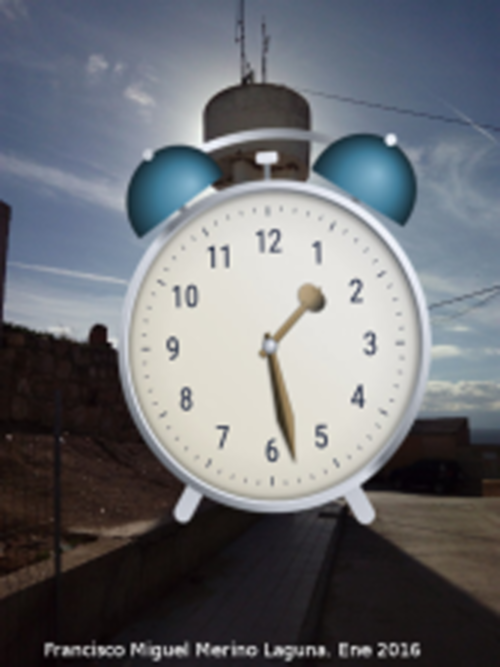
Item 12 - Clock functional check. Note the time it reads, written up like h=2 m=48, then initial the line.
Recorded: h=1 m=28
